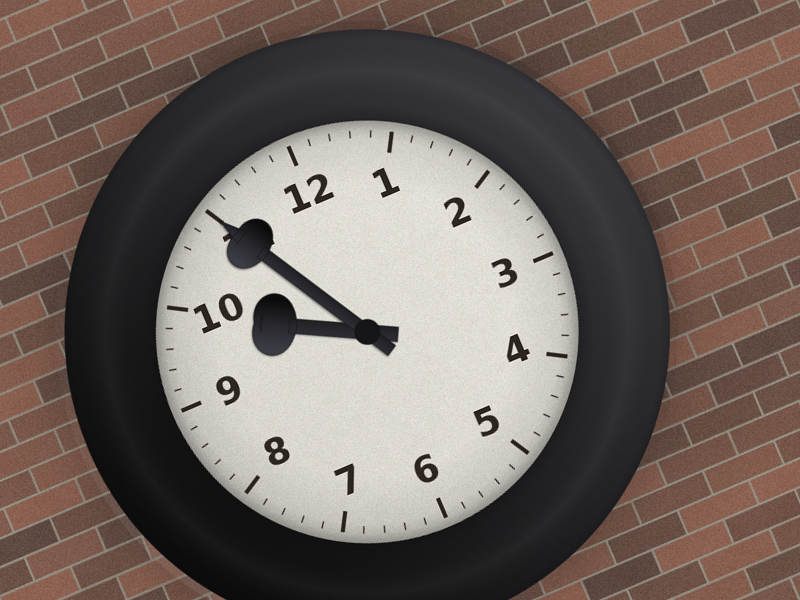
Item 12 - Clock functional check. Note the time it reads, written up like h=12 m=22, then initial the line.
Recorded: h=9 m=55
